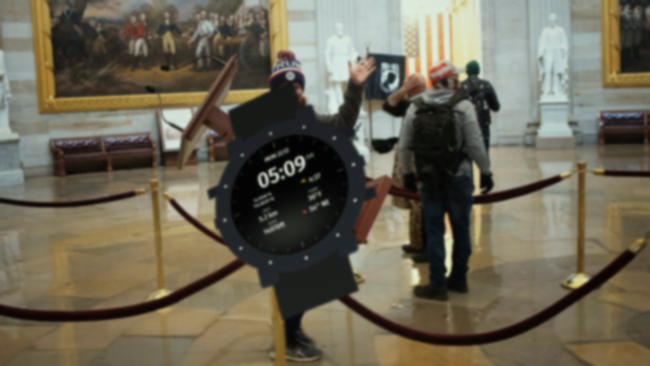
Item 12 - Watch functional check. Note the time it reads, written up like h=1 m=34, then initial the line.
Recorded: h=5 m=9
